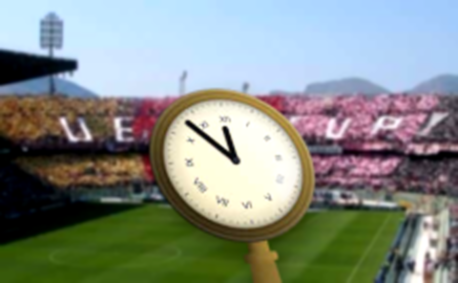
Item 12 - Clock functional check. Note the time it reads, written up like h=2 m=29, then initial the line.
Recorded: h=11 m=53
